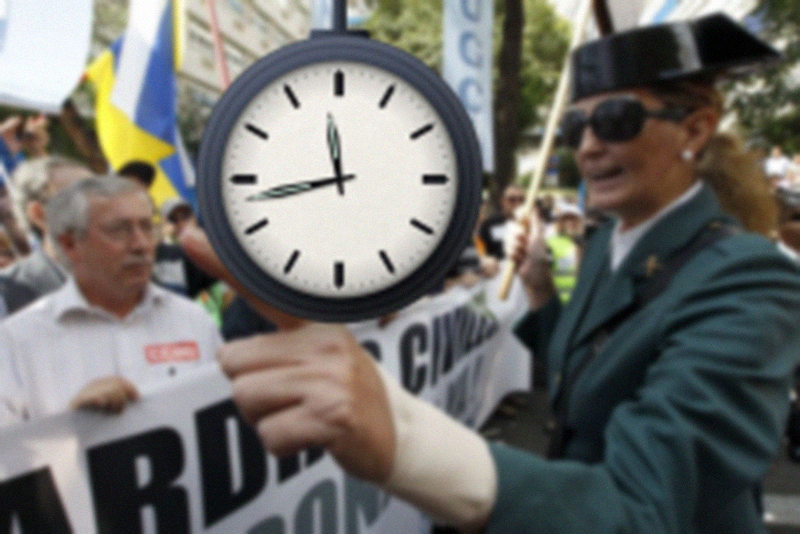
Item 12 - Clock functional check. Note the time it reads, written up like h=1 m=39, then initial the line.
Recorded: h=11 m=43
